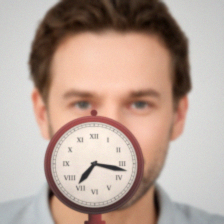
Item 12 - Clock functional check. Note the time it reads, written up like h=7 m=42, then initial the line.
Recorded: h=7 m=17
